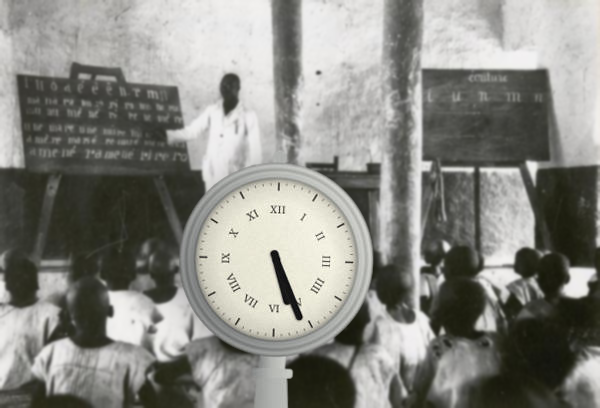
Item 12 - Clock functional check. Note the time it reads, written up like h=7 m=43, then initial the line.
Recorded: h=5 m=26
